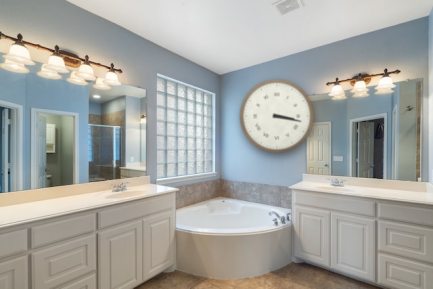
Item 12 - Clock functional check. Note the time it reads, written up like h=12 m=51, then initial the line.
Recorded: h=3 m=17
